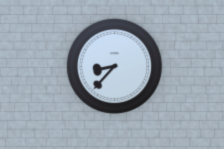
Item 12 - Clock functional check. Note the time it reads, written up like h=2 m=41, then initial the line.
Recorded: h=8 m=37
